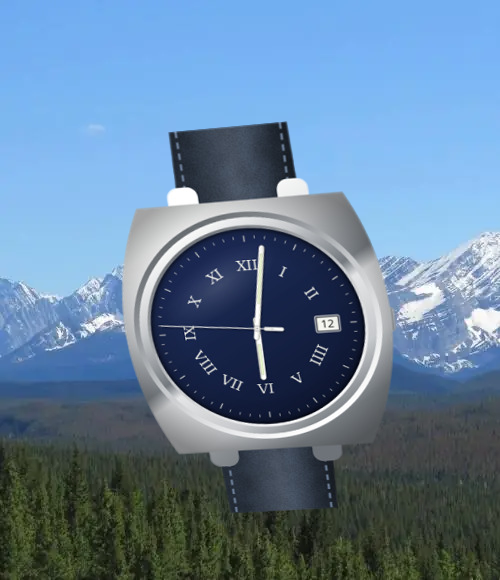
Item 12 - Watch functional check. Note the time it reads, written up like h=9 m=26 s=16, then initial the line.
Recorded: h=6 m=1 s=46
